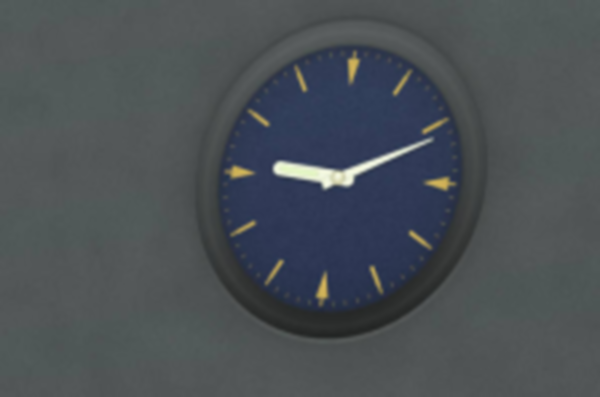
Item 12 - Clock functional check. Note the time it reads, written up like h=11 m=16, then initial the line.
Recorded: h=9 m=11
